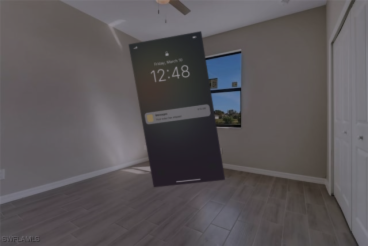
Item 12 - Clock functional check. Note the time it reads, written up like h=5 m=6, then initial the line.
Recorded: h=12 m=48
